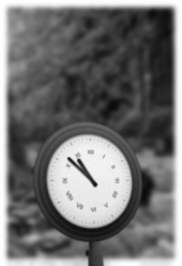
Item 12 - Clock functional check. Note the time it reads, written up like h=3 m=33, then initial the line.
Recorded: h=10 m=52
